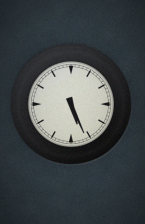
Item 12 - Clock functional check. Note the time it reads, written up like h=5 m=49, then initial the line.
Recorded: h=5 m=26
